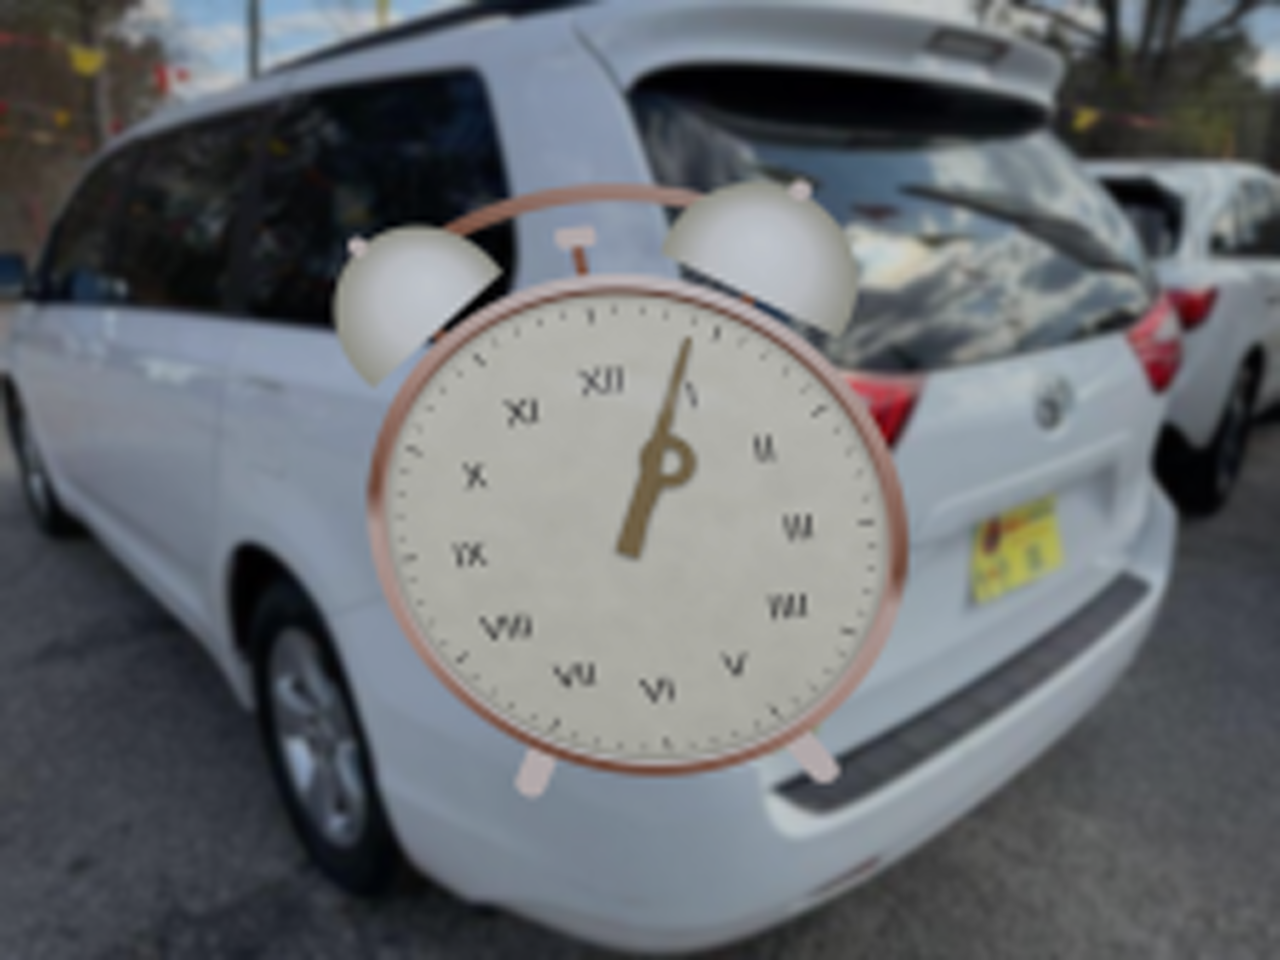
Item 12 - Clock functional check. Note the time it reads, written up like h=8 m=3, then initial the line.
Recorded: h=1 m=4
